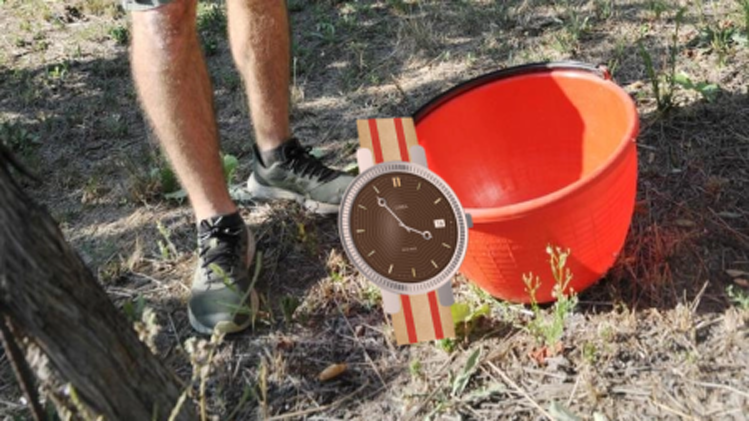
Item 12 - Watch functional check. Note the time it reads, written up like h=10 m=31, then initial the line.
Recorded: h=3 m=54
